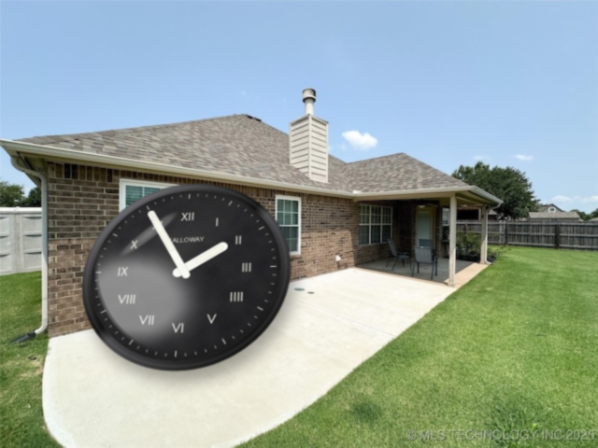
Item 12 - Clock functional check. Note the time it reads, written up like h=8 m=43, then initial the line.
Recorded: h=1 m=55
